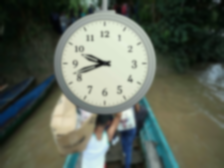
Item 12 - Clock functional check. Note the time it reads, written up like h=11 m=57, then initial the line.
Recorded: h=9 m=42
